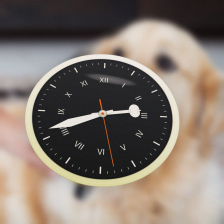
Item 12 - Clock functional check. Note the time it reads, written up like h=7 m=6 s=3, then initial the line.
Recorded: h=2 m=41 s=28
